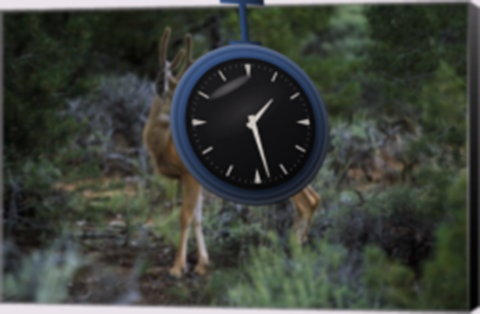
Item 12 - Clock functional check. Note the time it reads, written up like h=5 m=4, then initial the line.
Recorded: h=1 m=28
